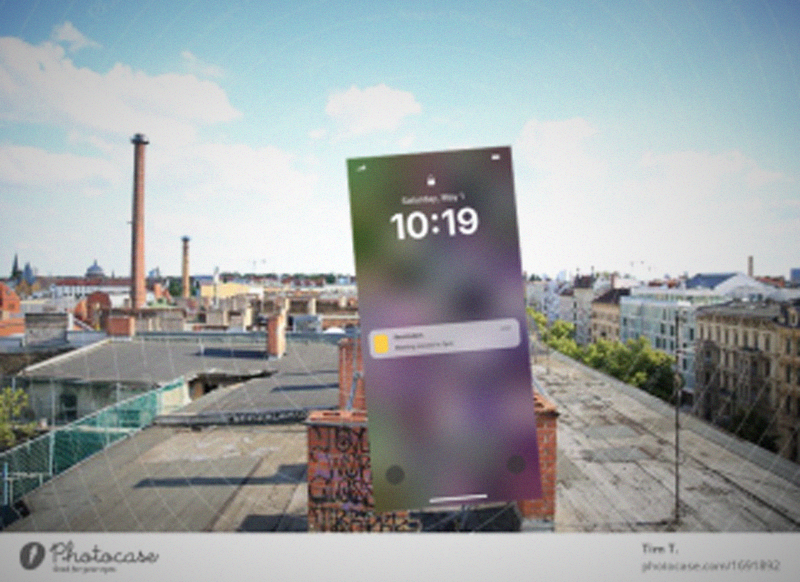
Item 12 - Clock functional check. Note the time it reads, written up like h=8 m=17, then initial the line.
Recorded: h=10 m=19
